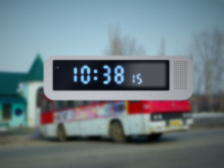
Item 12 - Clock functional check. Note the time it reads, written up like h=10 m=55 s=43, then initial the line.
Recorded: h=10 m=38 s=15
